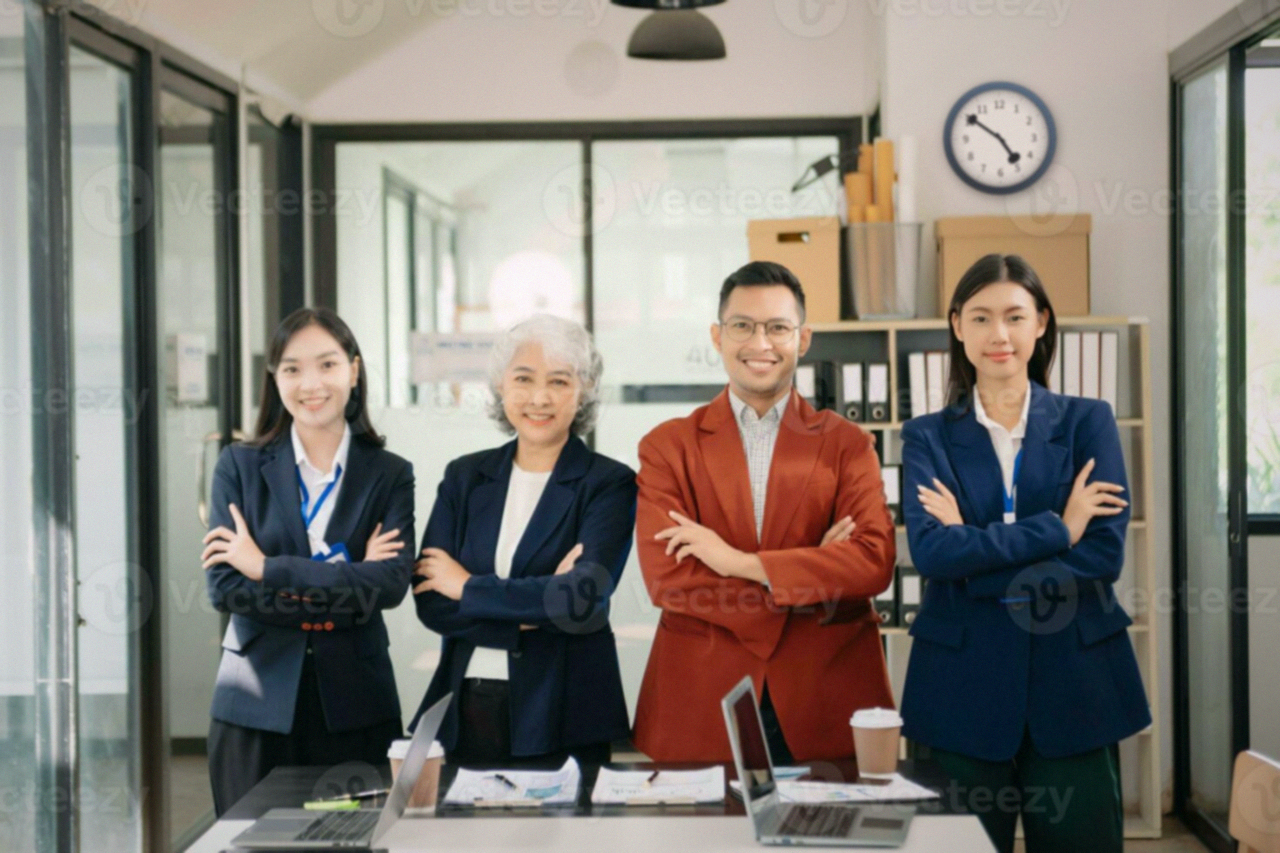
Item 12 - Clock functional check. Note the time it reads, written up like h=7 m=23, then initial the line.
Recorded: h=4 m=51
